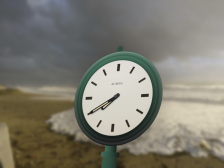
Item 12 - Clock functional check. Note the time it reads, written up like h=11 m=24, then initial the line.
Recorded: h=7 m=40
